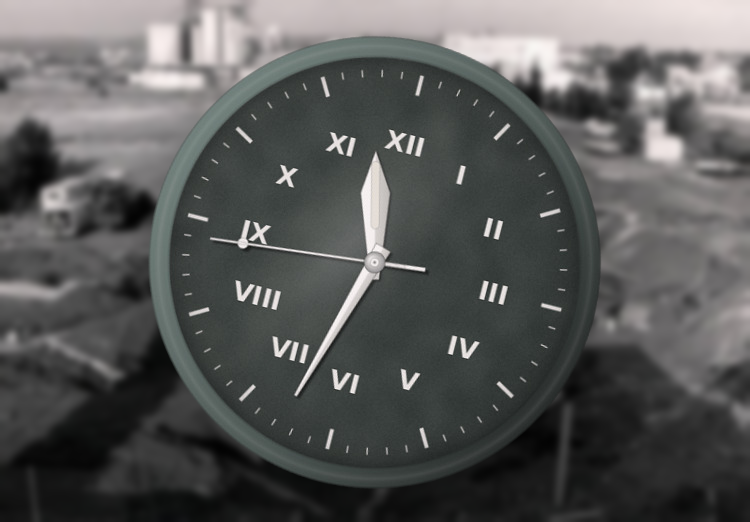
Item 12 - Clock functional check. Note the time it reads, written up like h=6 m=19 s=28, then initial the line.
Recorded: h=11 m=32 s=44
